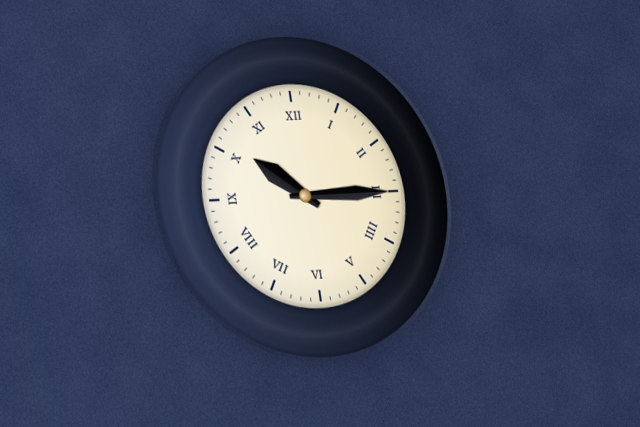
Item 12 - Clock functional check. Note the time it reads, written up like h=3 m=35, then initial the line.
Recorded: h=10 m=15
